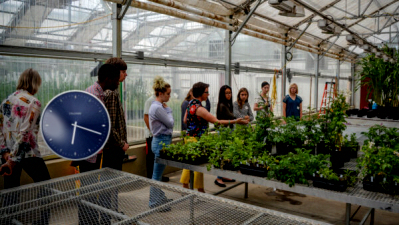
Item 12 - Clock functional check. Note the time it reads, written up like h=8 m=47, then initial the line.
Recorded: h=6 m=18
